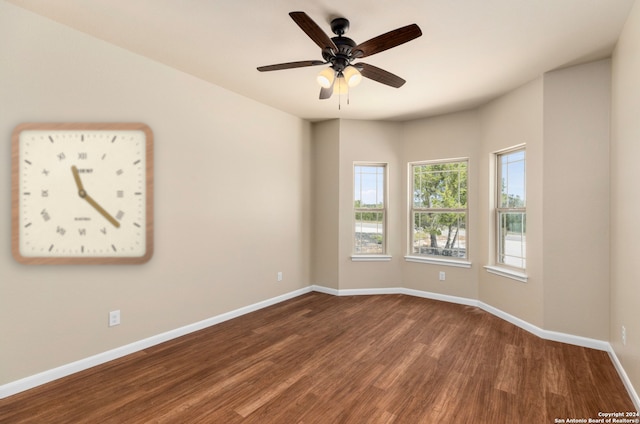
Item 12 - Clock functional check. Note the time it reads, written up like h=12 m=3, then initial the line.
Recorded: h=11 m=22
